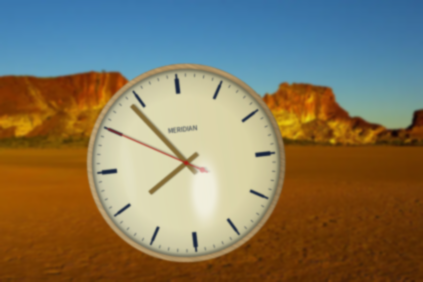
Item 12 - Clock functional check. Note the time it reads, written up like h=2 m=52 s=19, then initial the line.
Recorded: h=7 m=53 s=50
